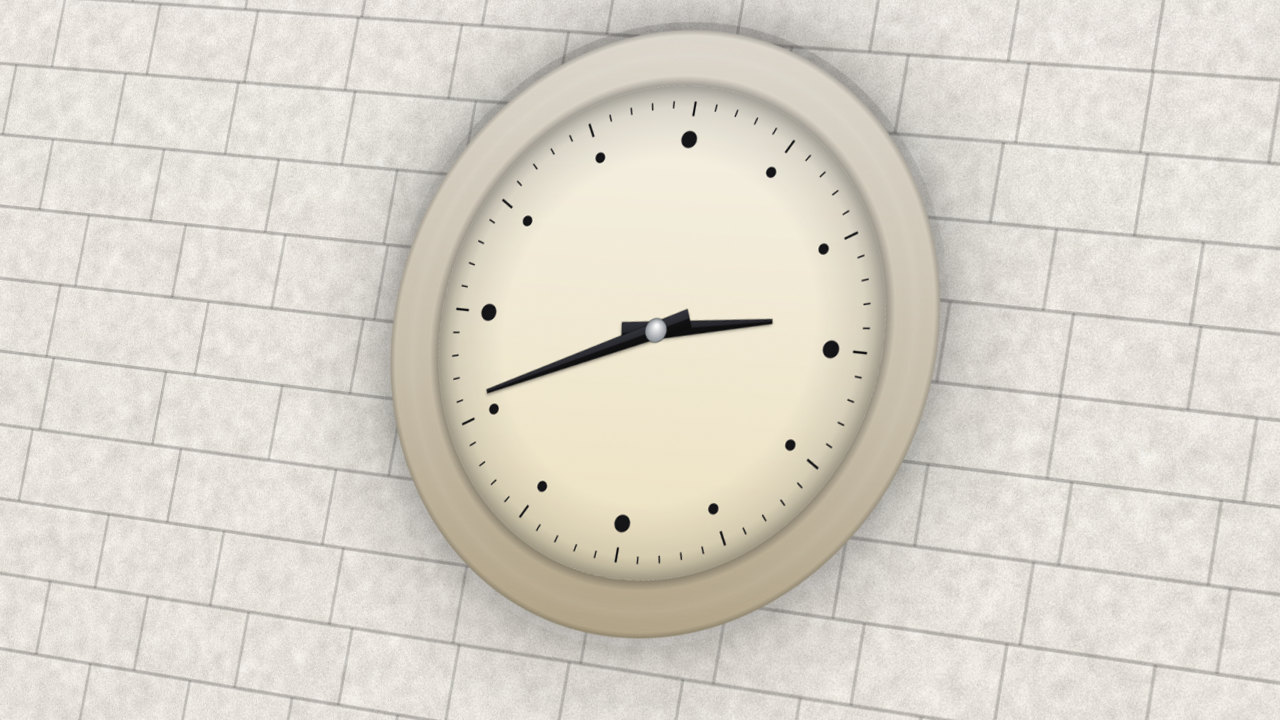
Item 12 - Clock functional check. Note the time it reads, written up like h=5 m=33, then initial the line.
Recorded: h=2 m=41
